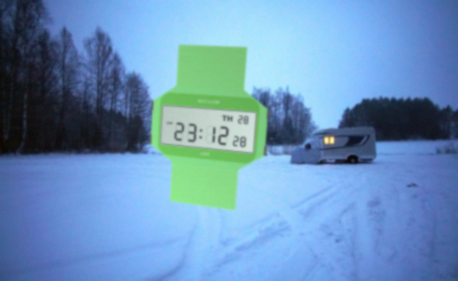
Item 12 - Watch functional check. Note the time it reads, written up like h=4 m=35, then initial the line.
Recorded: h=23 m=12
